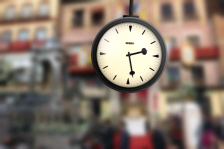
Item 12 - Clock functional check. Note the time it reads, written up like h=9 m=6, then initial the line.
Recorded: h=2 m=28
